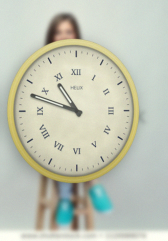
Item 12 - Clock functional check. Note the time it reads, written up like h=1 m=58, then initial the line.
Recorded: h=10 m=48
